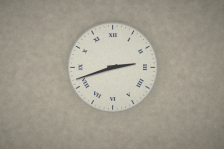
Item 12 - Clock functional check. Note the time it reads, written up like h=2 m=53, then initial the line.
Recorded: h=2 m=42
